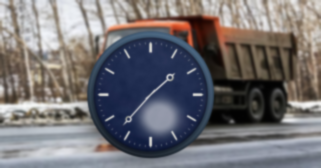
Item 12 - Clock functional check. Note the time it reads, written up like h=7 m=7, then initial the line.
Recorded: h=1 m=37
